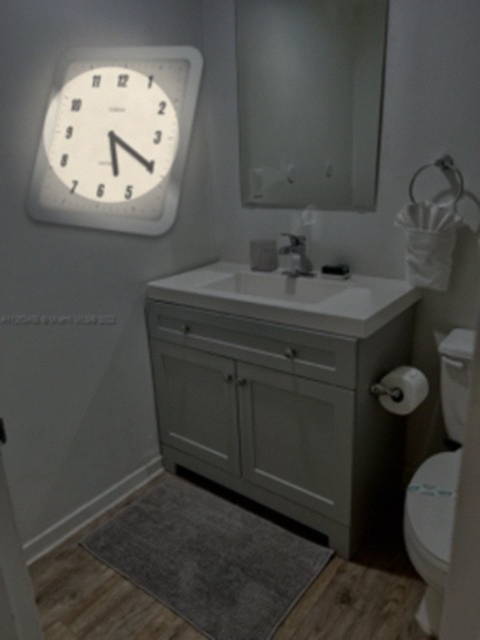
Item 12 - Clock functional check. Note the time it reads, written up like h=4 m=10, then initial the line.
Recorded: h=5 m=20
